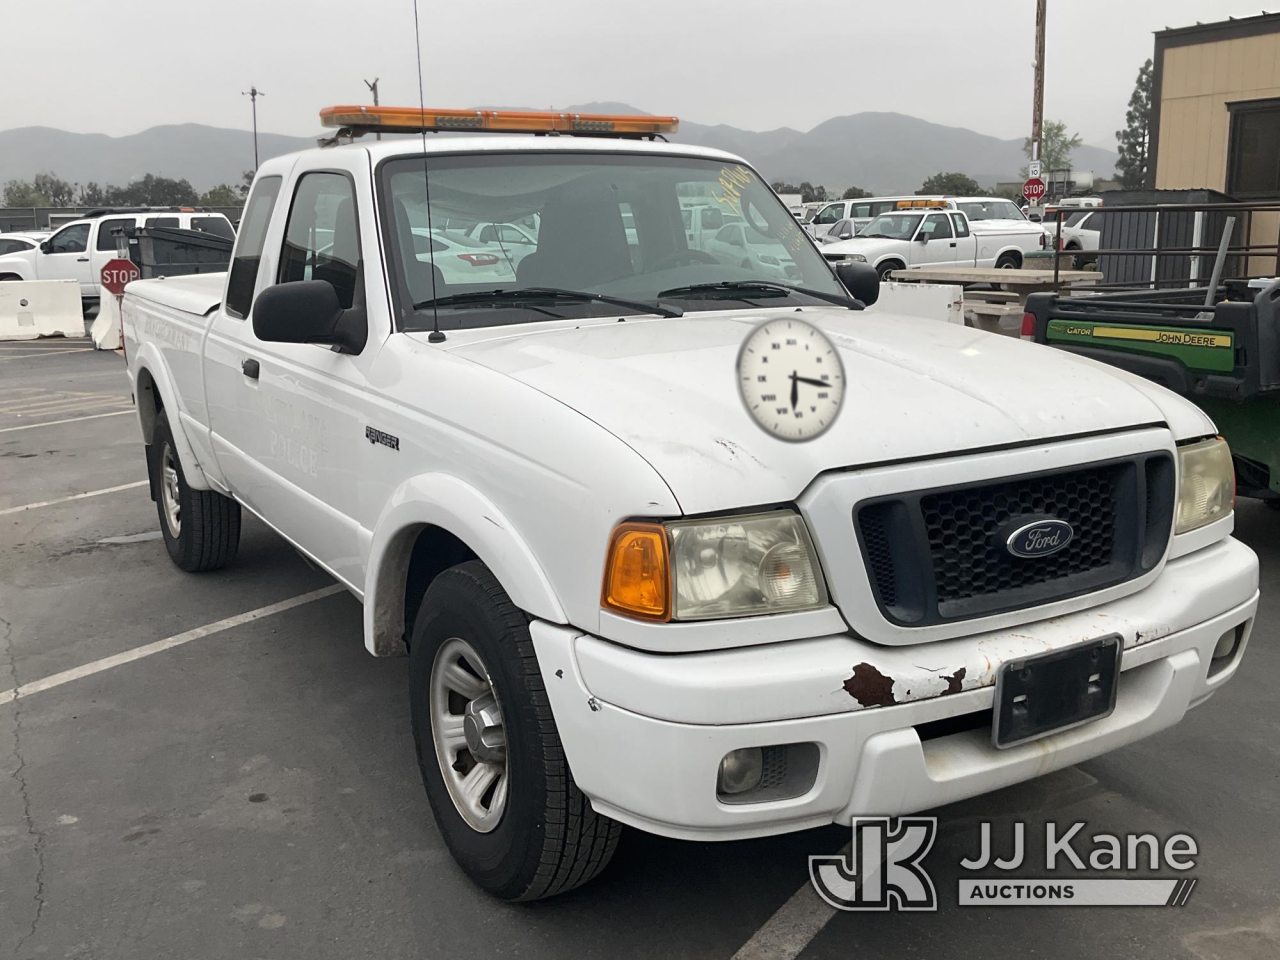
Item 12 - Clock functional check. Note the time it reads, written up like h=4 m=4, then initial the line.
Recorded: h=6 m=17
